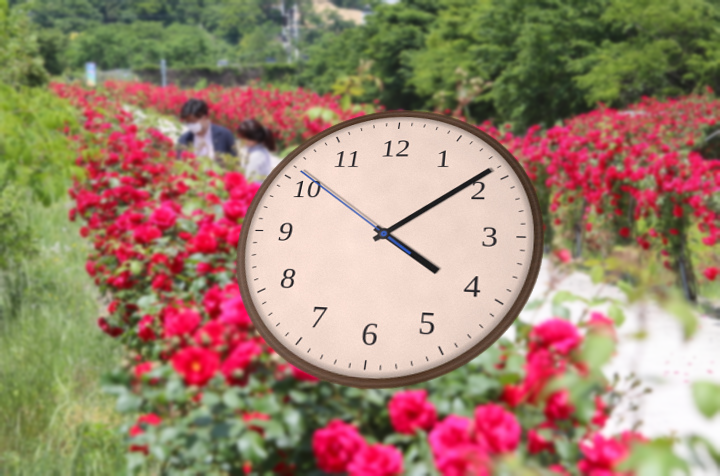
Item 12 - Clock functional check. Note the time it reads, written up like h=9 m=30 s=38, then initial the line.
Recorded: h=4 m=8 s=51
